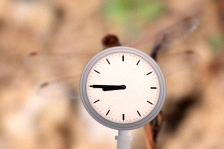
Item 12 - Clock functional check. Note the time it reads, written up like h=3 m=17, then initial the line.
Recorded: h=8 m=45
